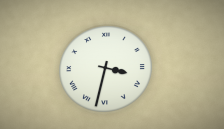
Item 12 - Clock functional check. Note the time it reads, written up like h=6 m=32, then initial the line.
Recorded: h=3 m=32
